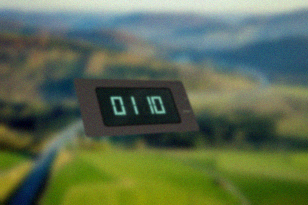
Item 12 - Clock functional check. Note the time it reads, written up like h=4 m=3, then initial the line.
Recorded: h=1 m=10
